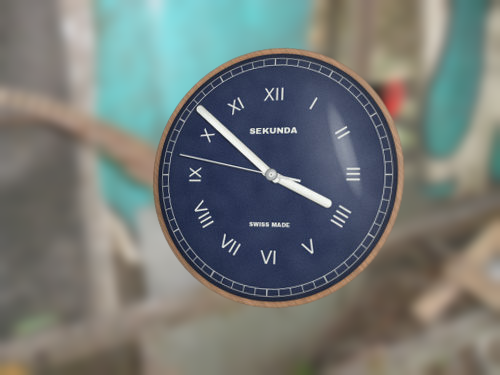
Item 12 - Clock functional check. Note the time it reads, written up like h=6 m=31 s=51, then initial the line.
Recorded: h=3 m=51 s=47
